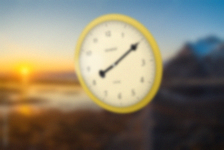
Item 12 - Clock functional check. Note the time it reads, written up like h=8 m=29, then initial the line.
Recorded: h=8 m=10
